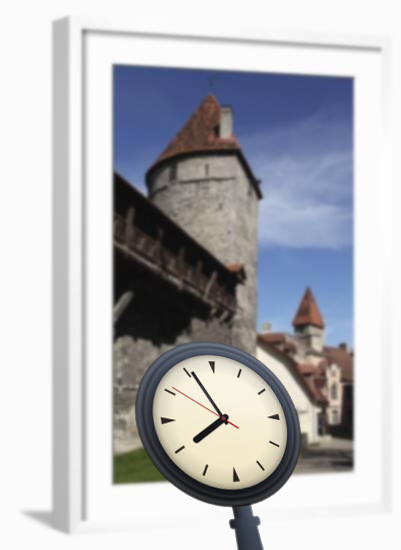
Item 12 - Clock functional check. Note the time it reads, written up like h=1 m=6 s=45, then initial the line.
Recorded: h=7 m=55 s=51
